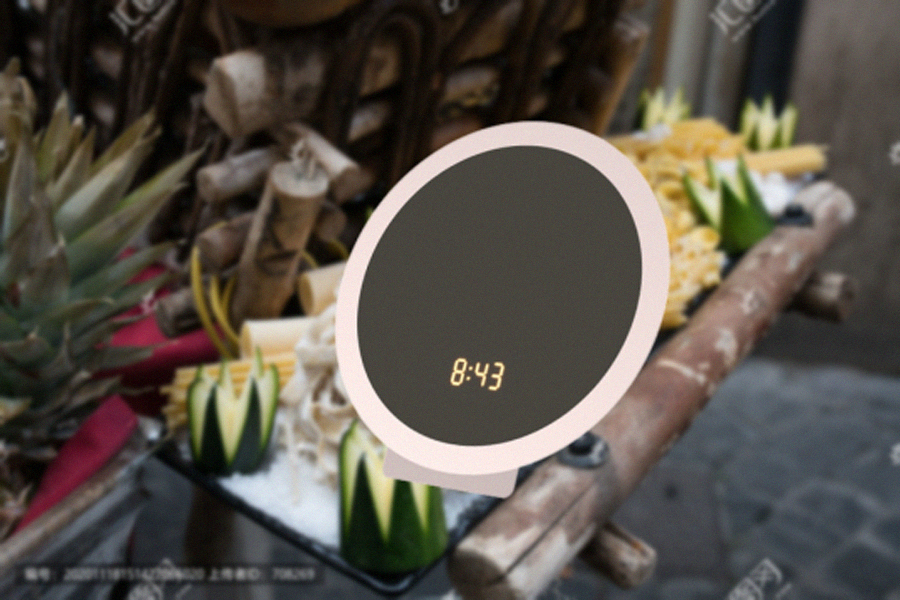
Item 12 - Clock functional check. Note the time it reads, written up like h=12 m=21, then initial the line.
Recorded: h=8 m=43
